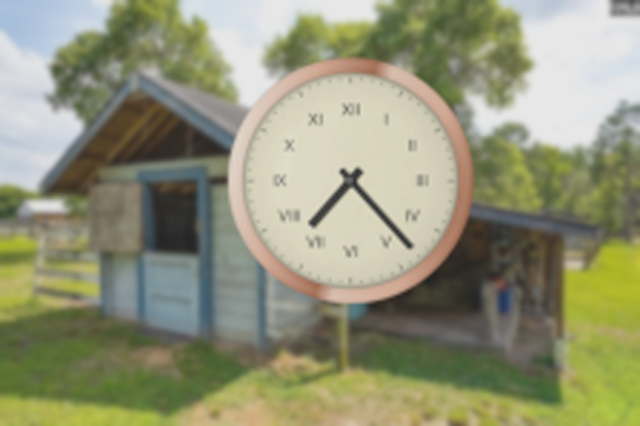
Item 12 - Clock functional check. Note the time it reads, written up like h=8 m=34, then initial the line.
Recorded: h=7 m=23
